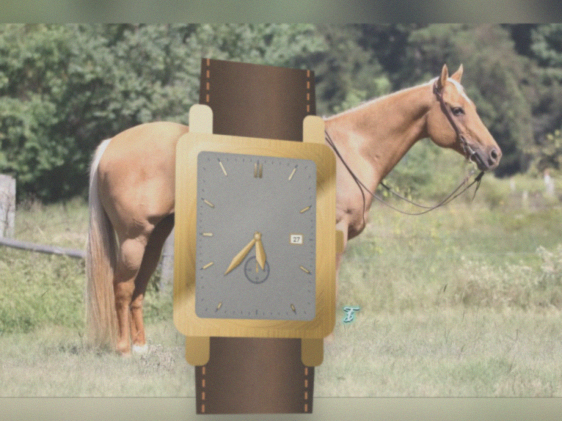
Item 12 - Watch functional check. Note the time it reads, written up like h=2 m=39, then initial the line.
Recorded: h=5 m=37
